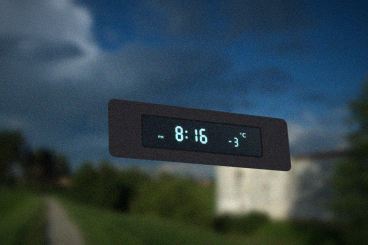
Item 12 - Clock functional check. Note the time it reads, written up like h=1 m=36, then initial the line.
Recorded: h=8 m=16
